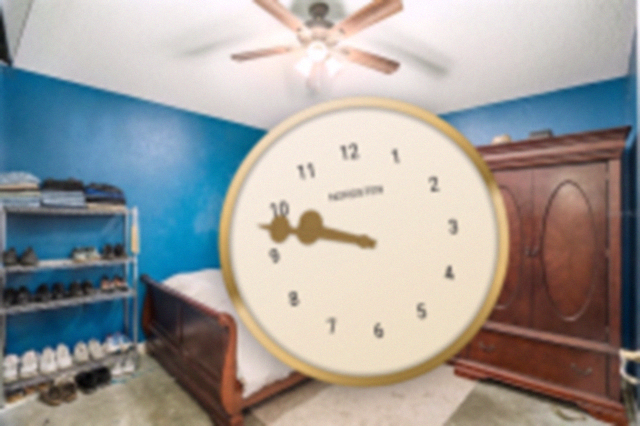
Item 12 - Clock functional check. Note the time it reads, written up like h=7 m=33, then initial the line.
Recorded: h=9 m=48
